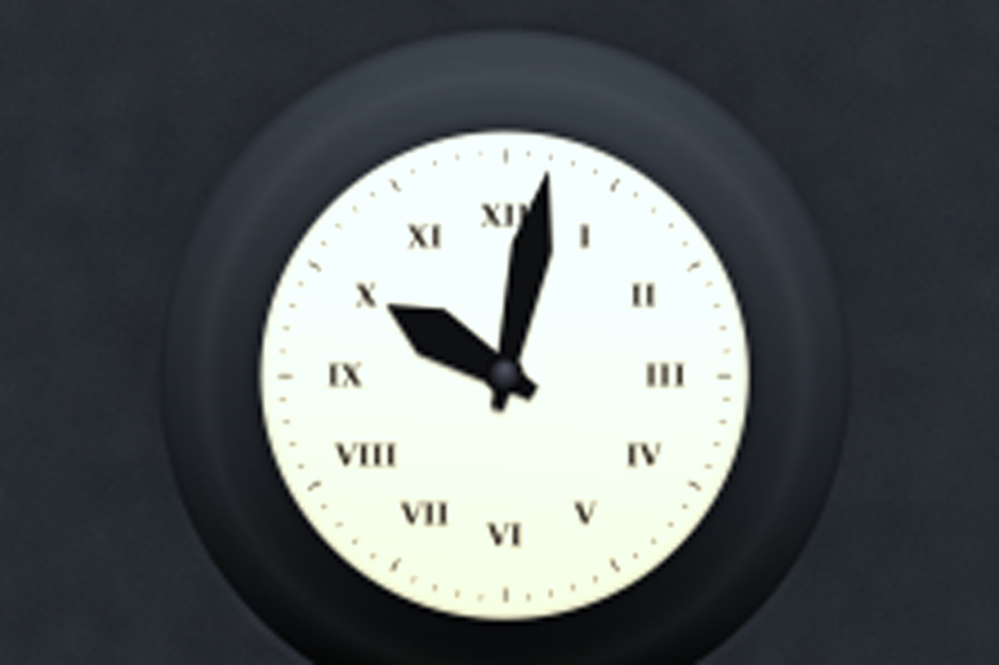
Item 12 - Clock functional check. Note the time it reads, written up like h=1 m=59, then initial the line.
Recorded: h=10 m=2
